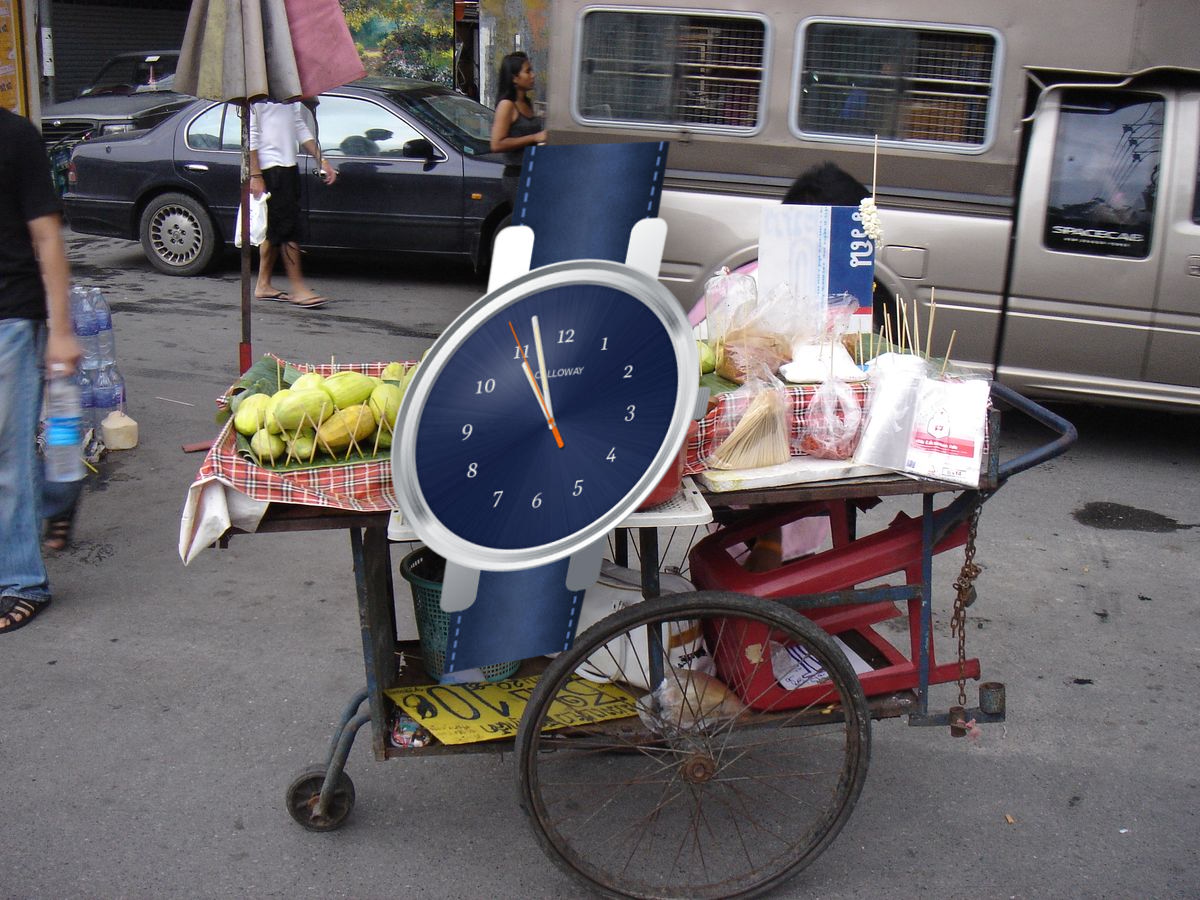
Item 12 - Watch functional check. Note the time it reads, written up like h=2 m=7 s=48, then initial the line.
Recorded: h=10 m=56 s=55
